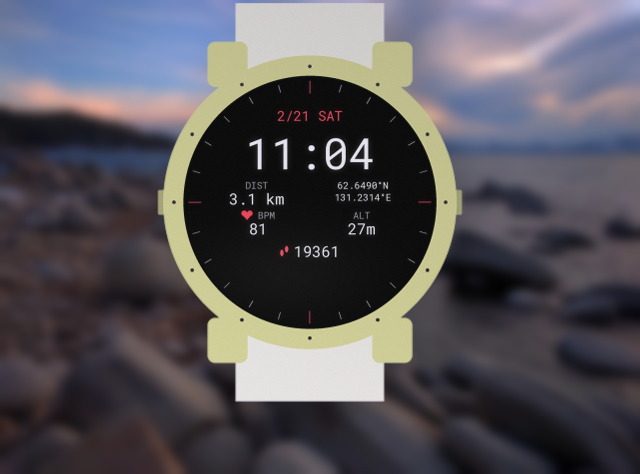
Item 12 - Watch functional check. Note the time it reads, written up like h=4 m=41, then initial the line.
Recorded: h=11 m=4
